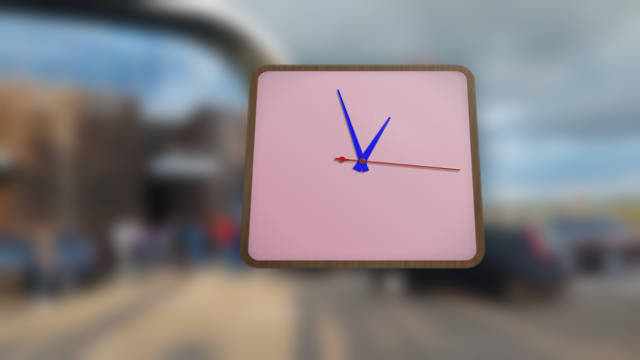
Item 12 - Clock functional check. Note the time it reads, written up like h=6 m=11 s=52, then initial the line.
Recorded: h=12 m=57 s=16
